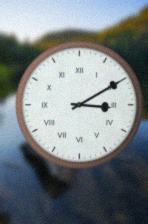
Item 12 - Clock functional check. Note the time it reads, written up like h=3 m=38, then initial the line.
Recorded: h=3 m=10
